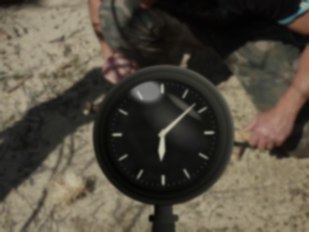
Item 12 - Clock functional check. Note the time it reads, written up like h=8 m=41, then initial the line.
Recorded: h=6 m=8
